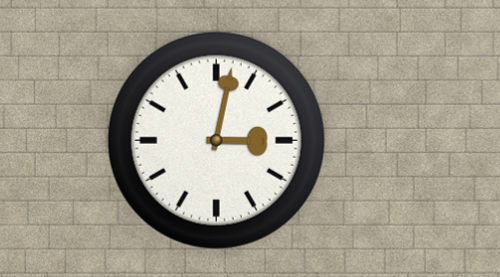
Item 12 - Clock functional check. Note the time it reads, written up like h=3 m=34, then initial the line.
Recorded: h=3 m=2
